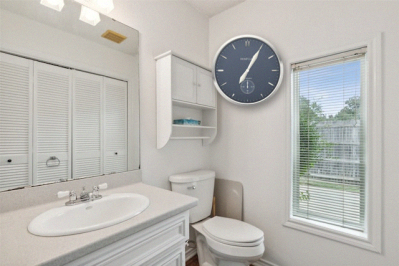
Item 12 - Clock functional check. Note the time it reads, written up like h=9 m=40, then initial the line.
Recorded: h=7 m=5
